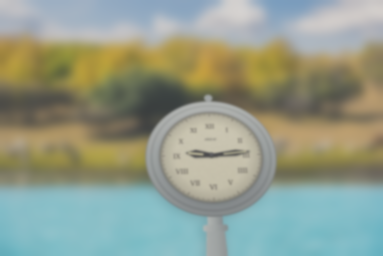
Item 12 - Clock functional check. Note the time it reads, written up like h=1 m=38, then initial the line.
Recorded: h=9 m=14
